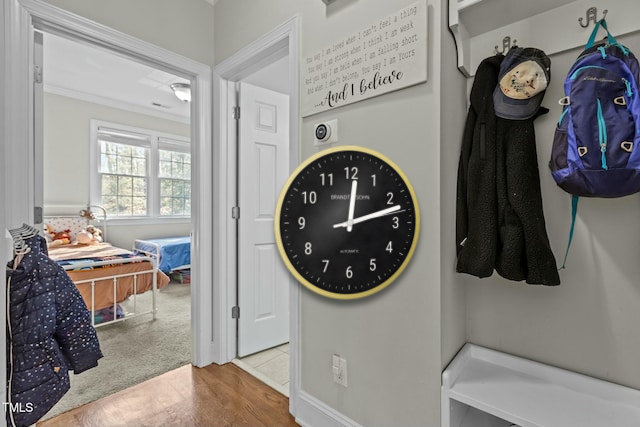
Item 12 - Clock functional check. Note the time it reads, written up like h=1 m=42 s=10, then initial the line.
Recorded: h=12 m=12 s=13
